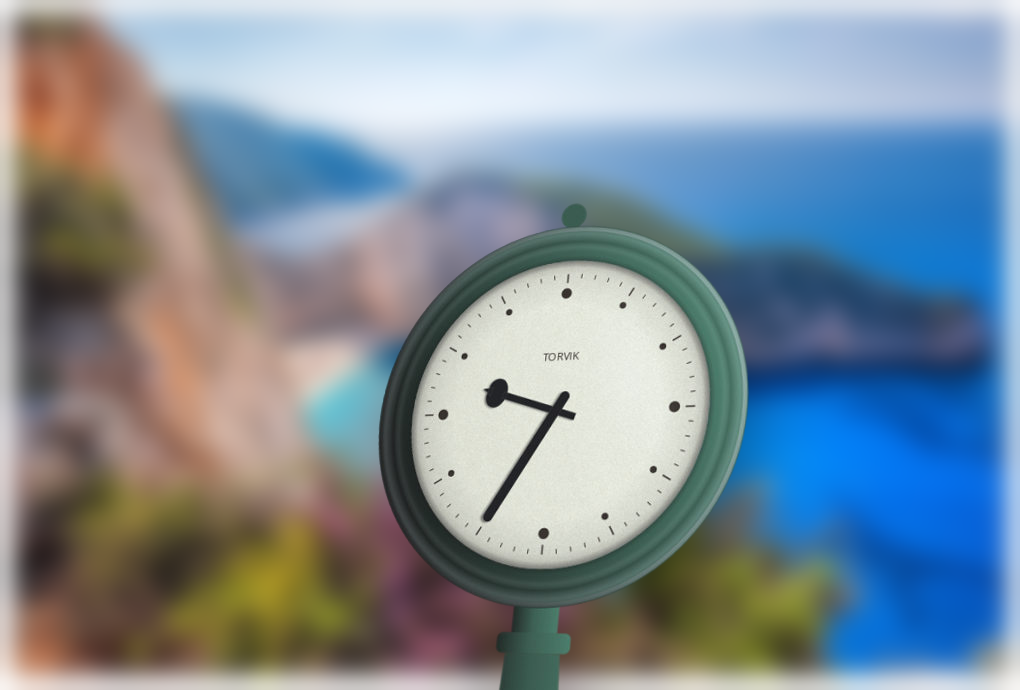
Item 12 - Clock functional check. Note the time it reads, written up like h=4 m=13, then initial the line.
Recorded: h=9 m=35
